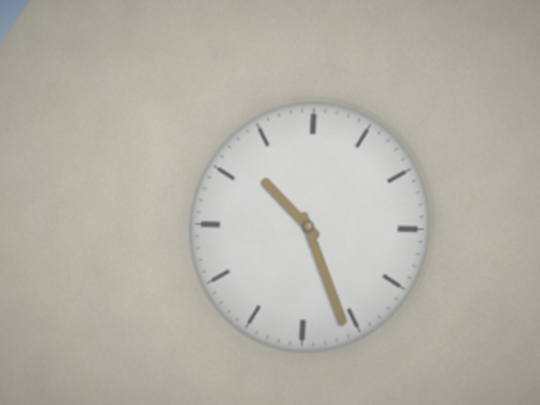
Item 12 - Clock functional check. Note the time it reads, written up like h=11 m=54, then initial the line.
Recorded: h=10 m=26
